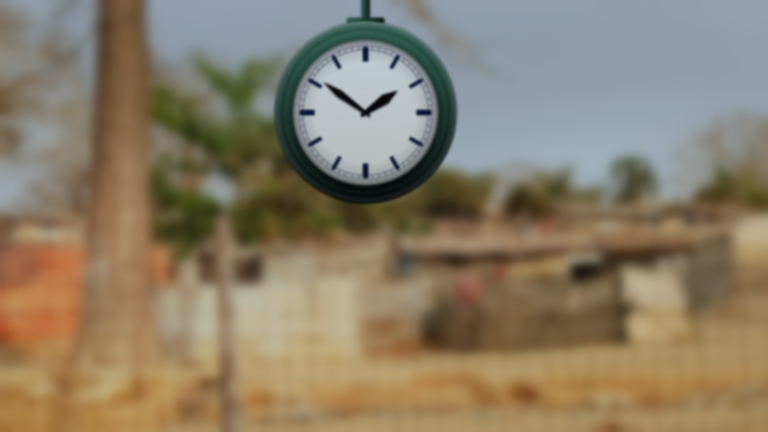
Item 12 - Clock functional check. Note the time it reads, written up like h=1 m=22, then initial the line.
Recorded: h=1 m=51
